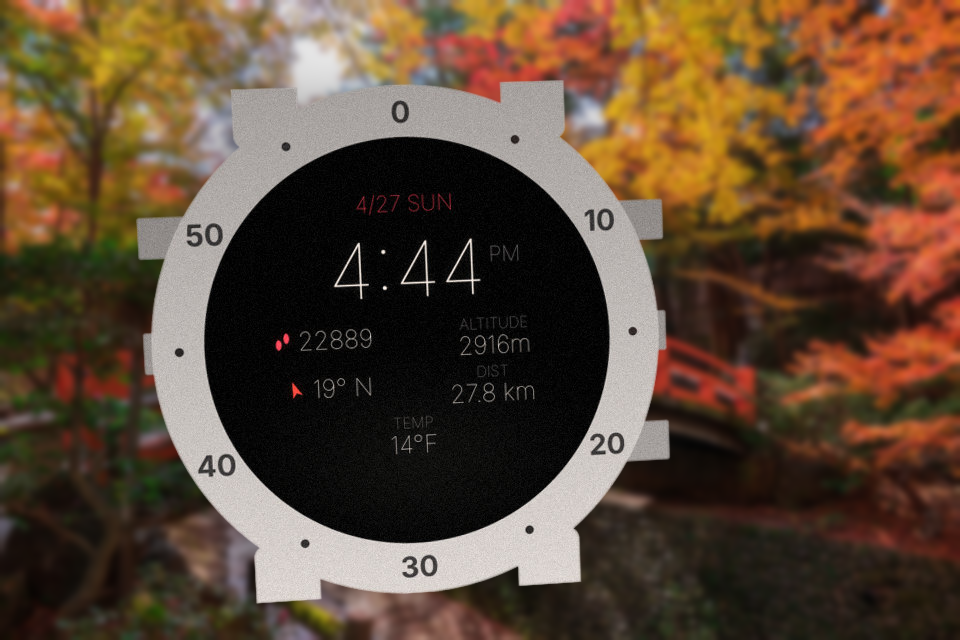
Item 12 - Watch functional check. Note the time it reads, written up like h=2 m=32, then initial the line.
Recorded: h=4 m=44
